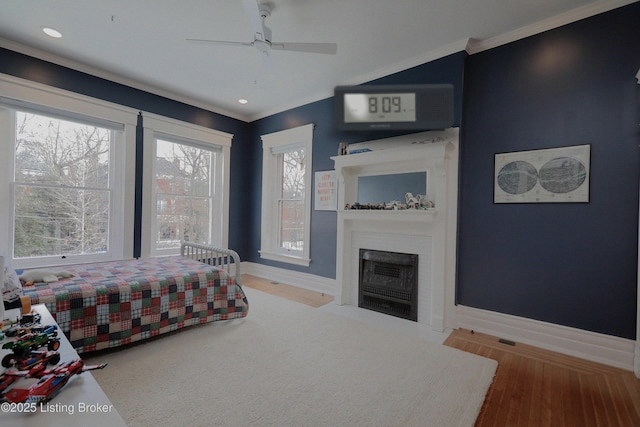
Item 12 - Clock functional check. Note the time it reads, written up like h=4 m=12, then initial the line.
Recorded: h=8 m=9
